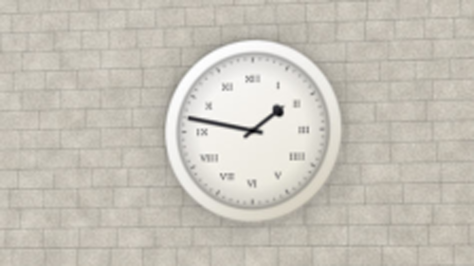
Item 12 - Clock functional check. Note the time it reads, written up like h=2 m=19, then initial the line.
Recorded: h=1 m=47
